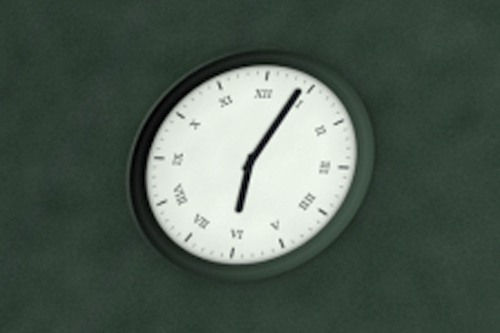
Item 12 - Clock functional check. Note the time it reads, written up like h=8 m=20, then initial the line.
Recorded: h=6 m=4
